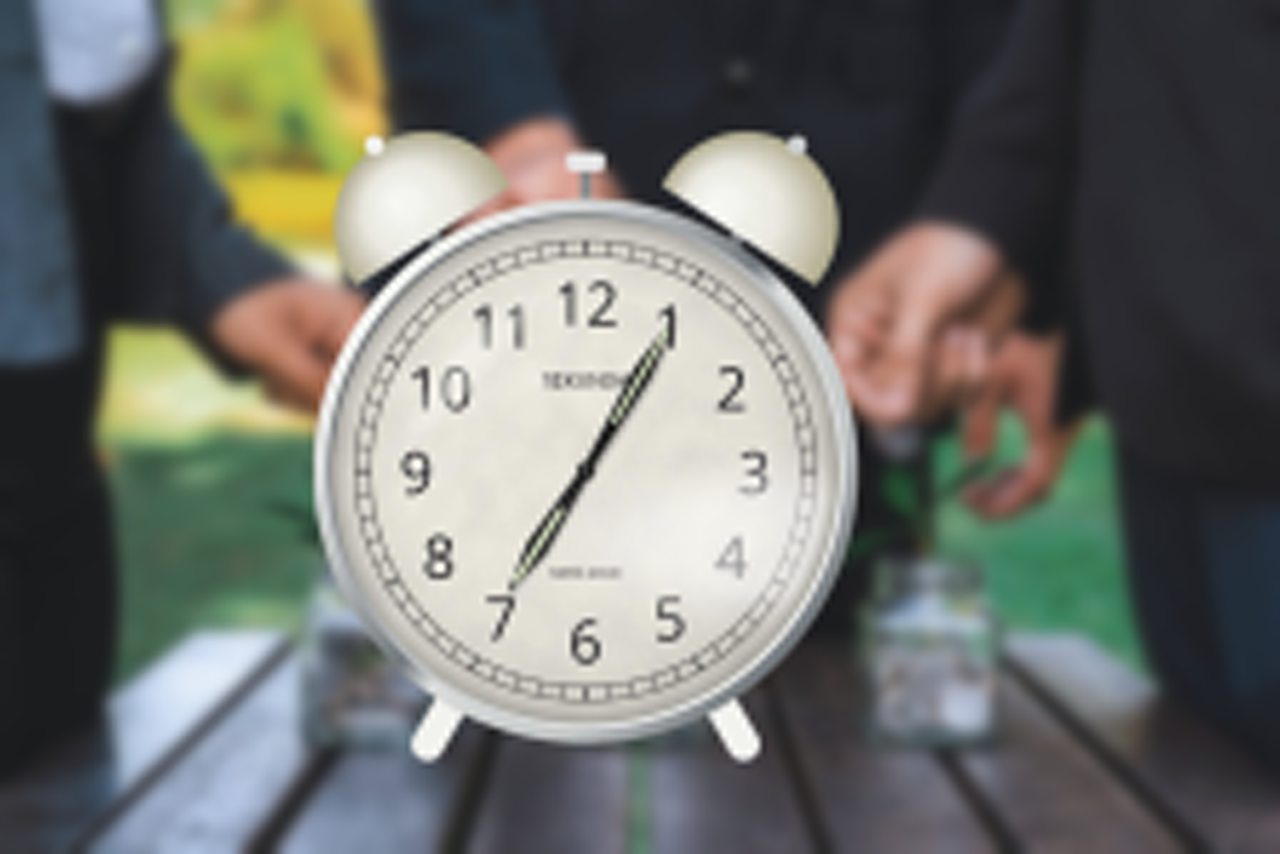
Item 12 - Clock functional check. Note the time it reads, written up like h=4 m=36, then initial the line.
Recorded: h=7 m=5
